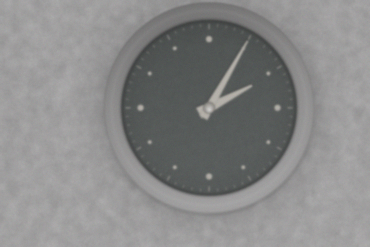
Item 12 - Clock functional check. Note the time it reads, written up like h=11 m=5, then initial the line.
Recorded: h=2 m=5
